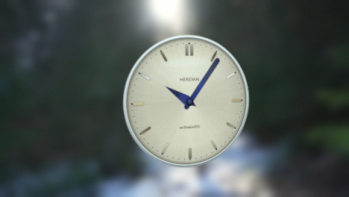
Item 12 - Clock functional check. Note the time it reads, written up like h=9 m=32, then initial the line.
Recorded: h=10 m=6
